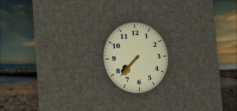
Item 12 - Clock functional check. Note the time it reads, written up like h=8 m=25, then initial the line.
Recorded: h=7 m=38
